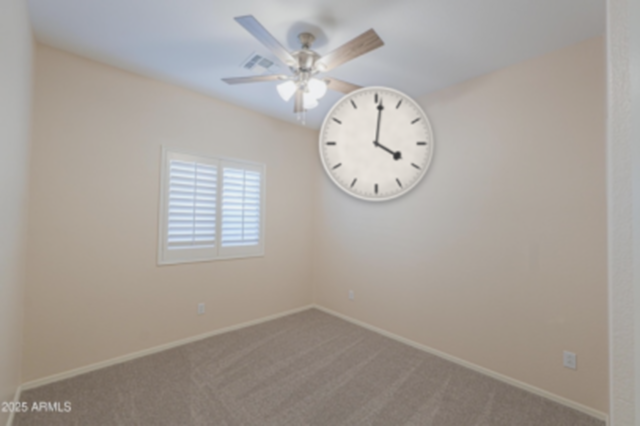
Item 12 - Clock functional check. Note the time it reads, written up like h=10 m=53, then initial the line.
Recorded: h=4 m=1
